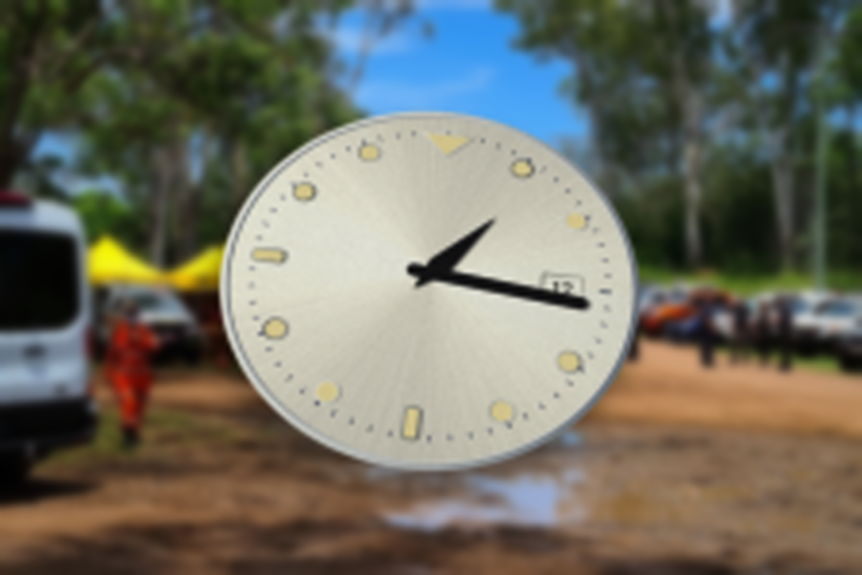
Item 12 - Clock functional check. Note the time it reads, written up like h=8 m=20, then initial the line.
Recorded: h=1 m=16
